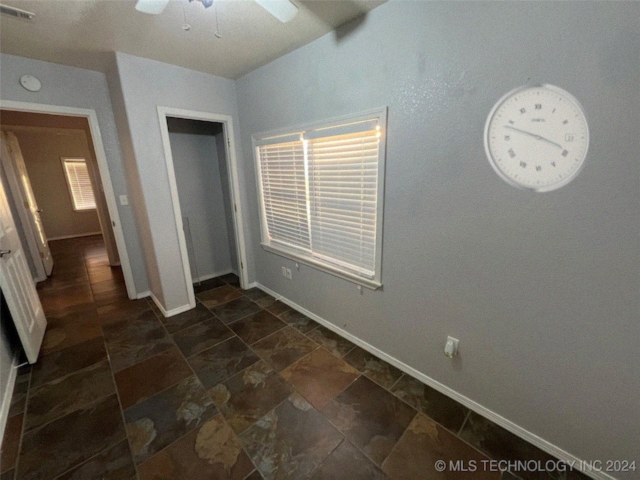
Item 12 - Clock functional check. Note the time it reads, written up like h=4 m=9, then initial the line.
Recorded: h=3 m=48
